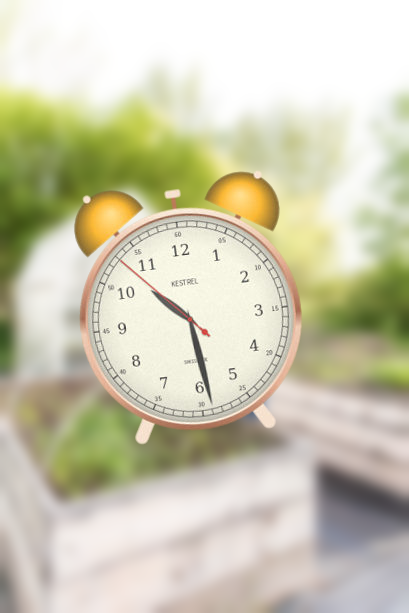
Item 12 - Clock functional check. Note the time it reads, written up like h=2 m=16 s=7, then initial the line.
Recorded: h=10 m=28 s=53
